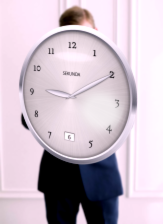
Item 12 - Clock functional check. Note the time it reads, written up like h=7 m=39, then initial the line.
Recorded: h=9 m=10
